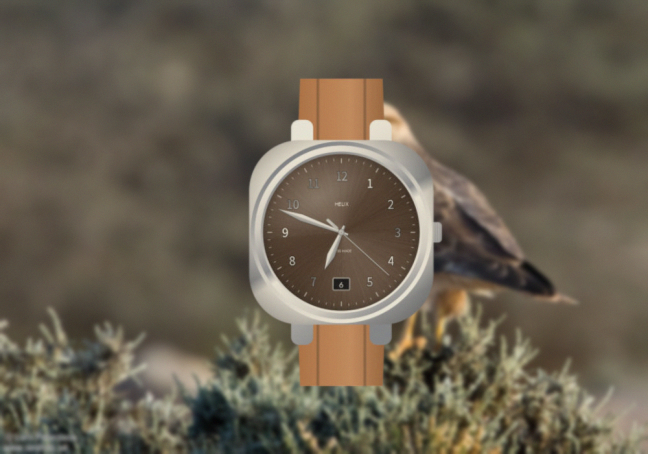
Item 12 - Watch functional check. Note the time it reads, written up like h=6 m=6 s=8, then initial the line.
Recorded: h=6 m=48 s=22
